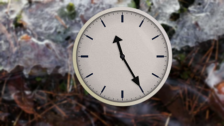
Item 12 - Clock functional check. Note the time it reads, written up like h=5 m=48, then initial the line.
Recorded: h=11 m=25
